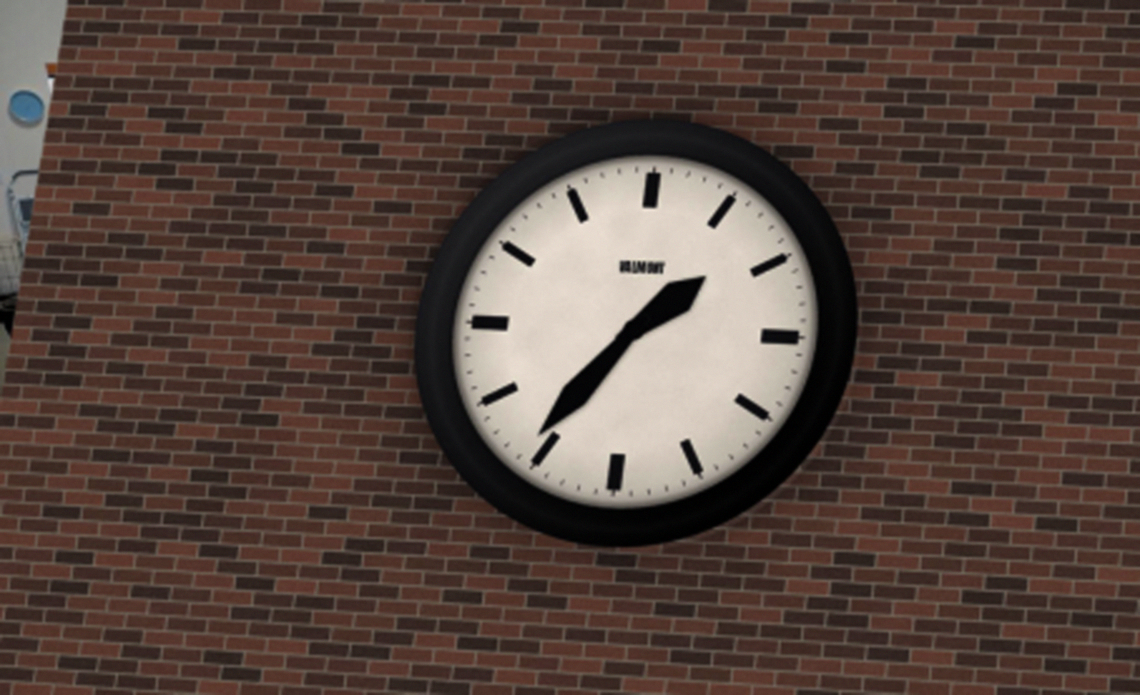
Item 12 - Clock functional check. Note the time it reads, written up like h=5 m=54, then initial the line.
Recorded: h=1 m=36
